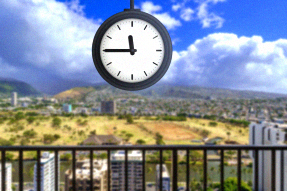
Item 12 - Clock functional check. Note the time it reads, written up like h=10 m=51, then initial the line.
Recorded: h=11 m=45
